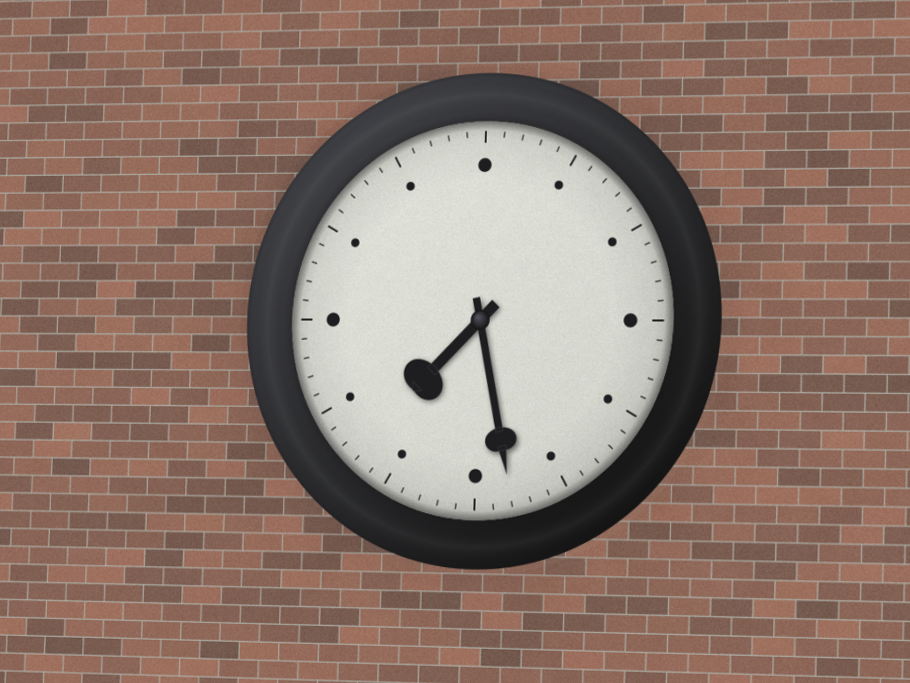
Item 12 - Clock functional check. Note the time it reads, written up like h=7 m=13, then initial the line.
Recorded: h=7 m=28
